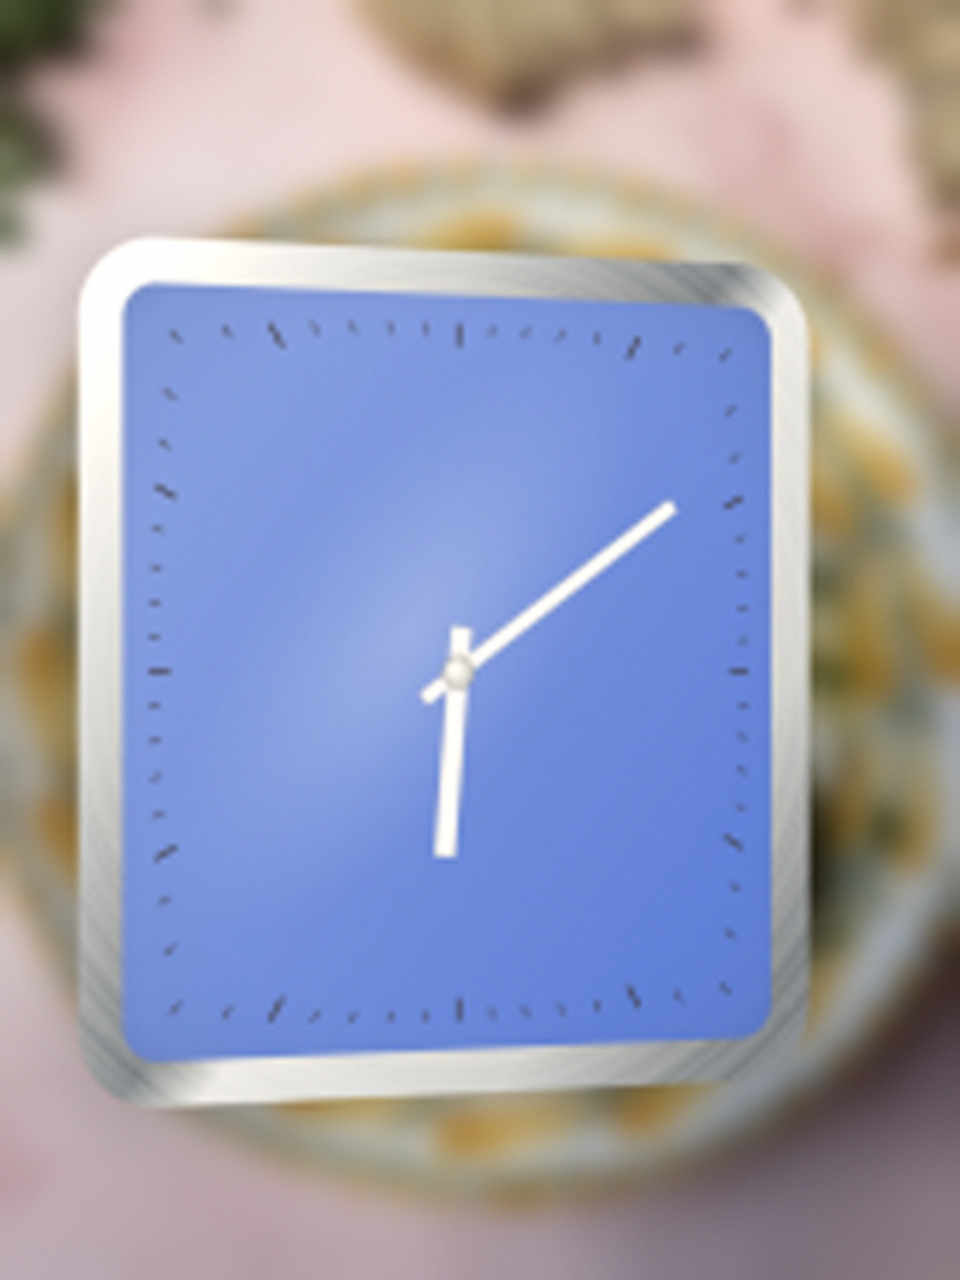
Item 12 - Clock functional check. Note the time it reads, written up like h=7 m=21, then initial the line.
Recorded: h=6 m=9
